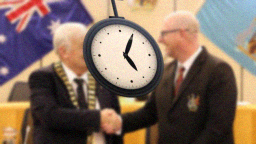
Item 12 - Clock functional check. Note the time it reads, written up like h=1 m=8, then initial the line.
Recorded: h=5 m=5
